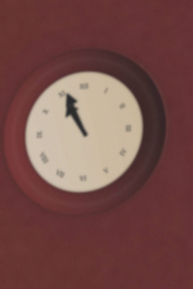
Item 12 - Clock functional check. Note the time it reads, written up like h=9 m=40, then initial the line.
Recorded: h=10 m=56
